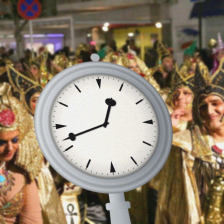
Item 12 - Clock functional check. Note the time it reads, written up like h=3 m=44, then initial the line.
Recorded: h=12 m=42
